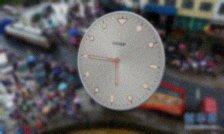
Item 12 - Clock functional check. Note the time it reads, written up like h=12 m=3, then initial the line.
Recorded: h=5 m=45
